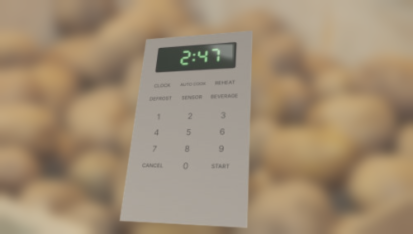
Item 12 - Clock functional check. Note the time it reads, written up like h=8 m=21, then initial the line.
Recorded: h=2 m=47
